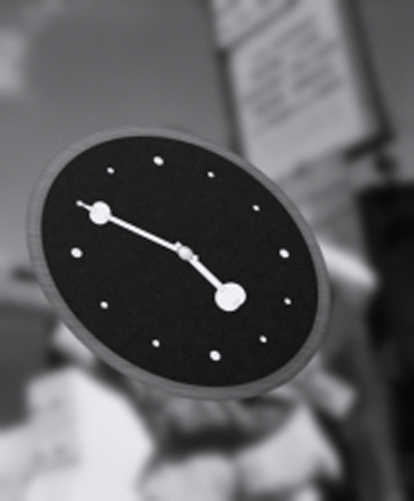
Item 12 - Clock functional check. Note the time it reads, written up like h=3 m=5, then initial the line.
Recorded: h=4 m=50
